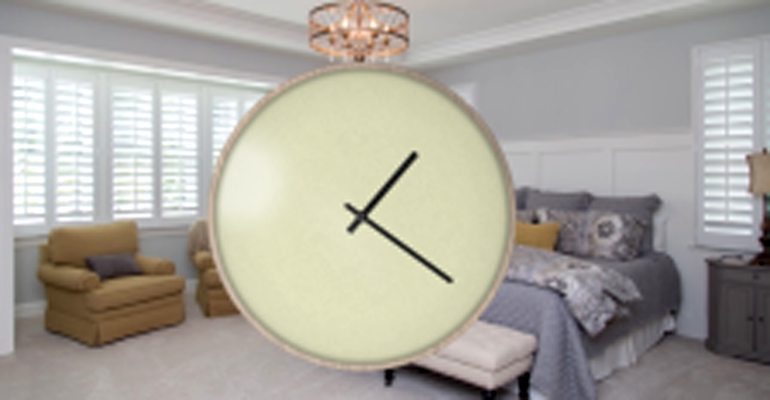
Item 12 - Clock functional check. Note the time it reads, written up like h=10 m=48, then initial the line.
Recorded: h=1 m=21
